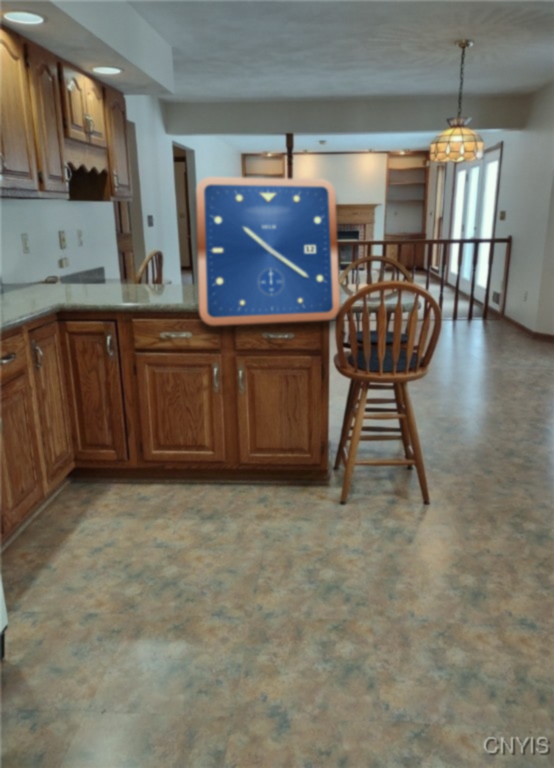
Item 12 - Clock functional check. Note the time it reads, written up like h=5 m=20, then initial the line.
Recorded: h=10 m=21
